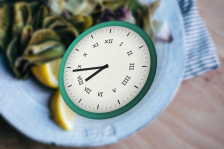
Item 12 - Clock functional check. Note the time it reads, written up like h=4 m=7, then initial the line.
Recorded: h=7 m=44
